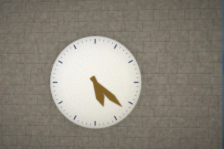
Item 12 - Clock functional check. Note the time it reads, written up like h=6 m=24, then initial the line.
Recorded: h=5 m=22
